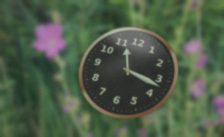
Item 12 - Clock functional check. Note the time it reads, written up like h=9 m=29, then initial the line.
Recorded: h=11 m=17
